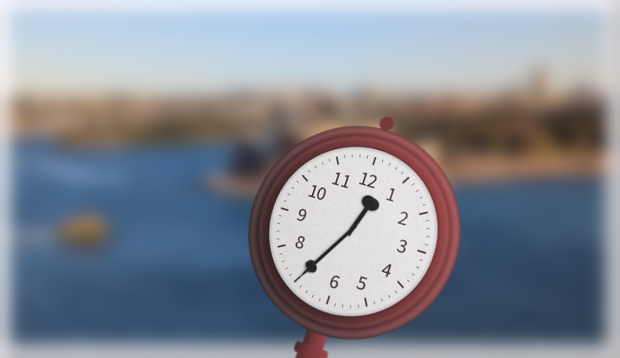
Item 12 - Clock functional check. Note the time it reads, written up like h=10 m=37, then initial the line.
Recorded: h=12 m=35
